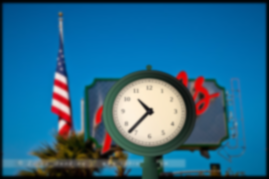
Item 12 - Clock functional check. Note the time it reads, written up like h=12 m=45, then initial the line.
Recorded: h=10 m=37
